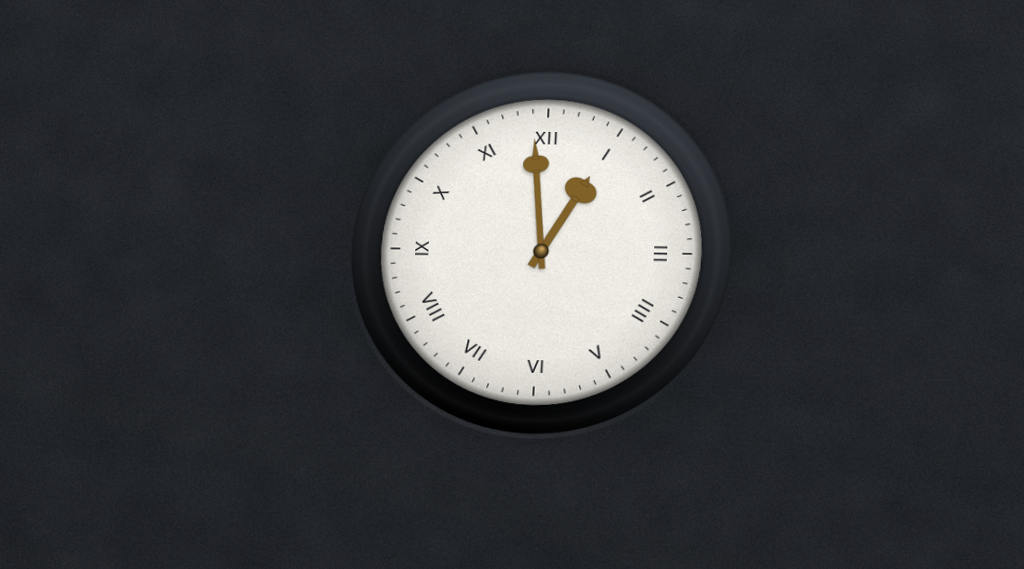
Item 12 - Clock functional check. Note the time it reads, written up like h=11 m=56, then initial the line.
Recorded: h=12 m=59
